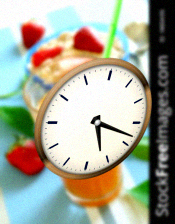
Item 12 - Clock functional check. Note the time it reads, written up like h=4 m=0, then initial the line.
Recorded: h=5 m=18
